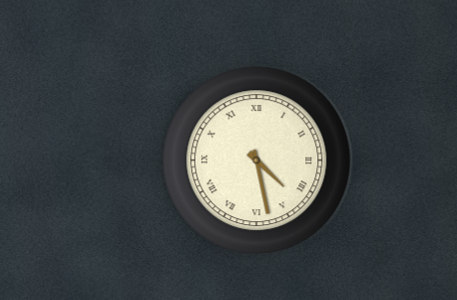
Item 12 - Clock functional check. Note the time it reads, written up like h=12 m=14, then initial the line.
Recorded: h=4 m=28
